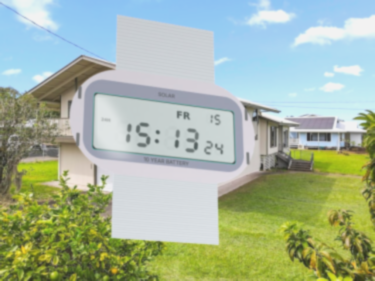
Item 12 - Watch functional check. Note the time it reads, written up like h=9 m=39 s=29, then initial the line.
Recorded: h=15 m=13 s=24
